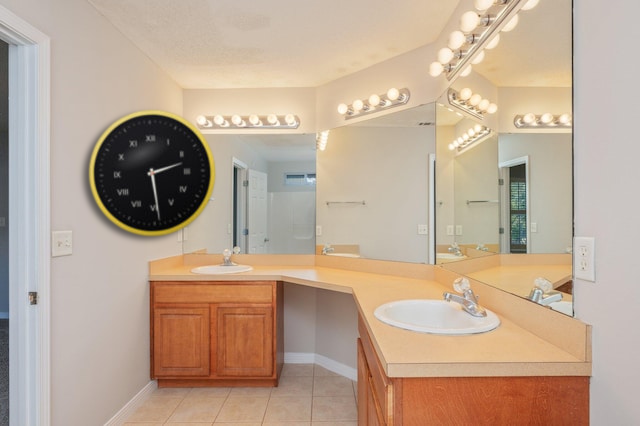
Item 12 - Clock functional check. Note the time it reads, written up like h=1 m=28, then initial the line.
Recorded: h=2 m=29
